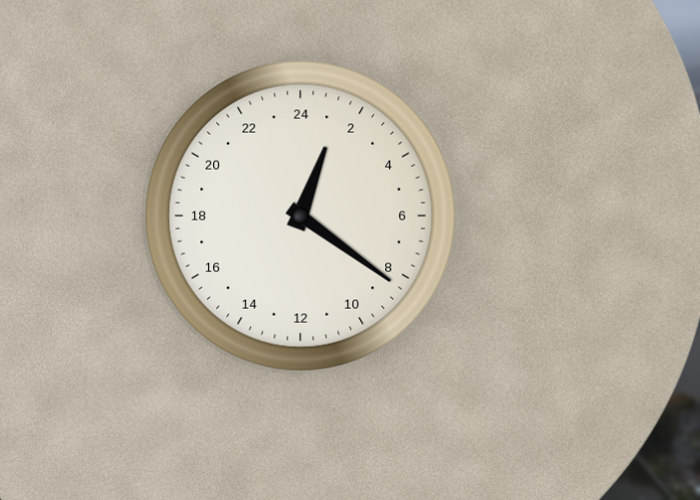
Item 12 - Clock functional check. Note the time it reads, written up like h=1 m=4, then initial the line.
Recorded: h=1 m=21
